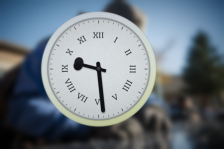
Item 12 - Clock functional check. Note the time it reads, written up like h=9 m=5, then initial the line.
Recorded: h=9 m=29
